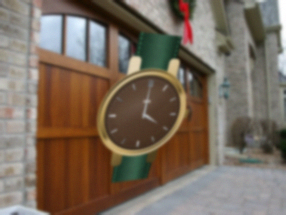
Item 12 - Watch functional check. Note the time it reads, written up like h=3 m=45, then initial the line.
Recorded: h=4 m=0
